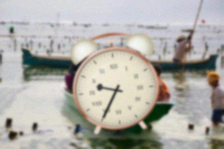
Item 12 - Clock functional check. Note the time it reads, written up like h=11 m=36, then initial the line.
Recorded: h=9 m=35
